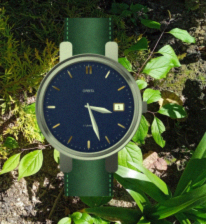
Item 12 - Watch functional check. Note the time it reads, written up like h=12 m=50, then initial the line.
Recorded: h=3 m=27
